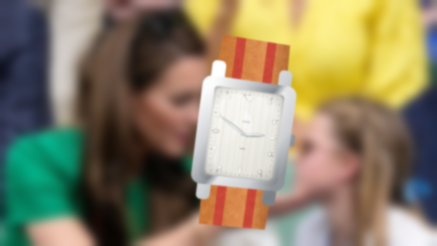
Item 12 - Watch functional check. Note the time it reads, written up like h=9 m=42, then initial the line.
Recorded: h=2 m=50
